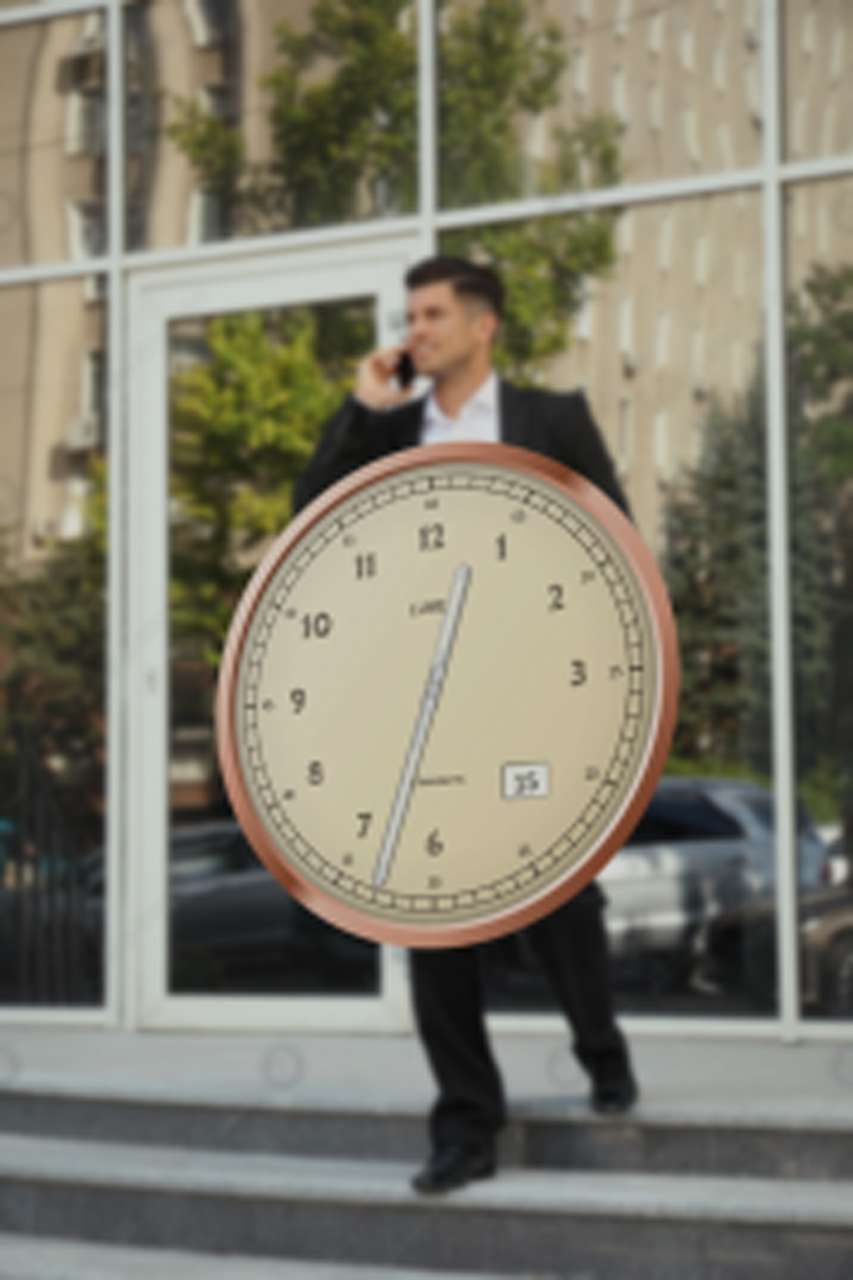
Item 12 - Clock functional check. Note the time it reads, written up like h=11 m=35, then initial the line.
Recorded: h=12 m=33
